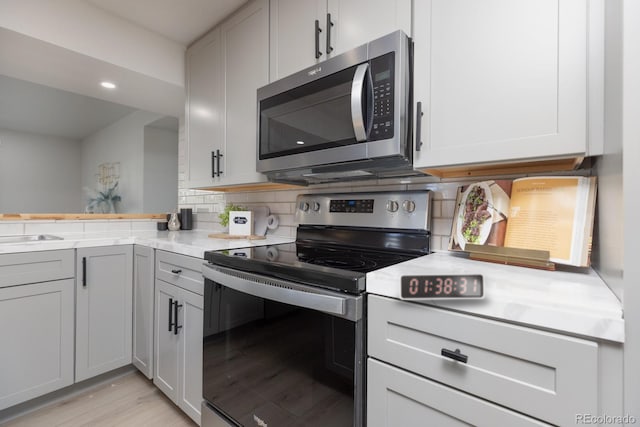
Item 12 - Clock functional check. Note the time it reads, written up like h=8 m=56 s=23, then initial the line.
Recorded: h=1 m=38 s=31
